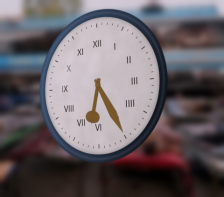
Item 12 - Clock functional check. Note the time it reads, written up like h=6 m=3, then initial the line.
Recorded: h=6 m=25
